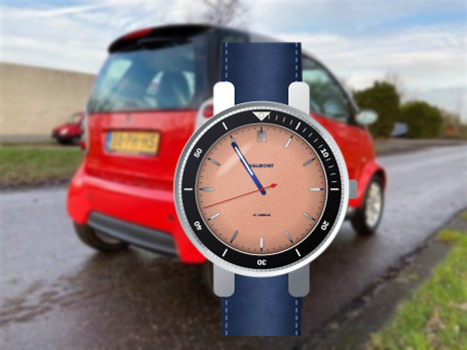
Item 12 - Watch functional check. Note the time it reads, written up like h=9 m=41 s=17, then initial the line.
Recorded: h=10 m=54 s=42
